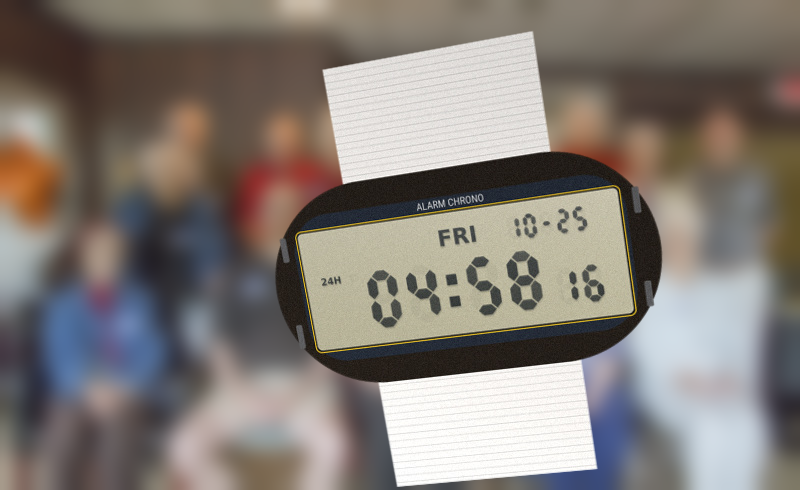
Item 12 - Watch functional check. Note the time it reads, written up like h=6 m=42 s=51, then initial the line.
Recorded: h=4 m=58 s=16
